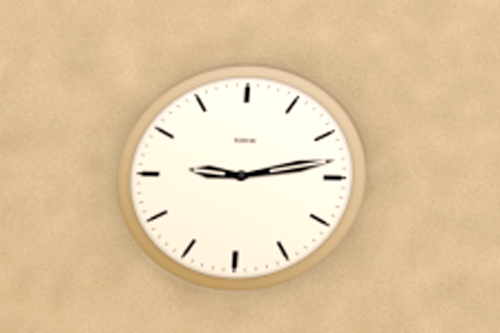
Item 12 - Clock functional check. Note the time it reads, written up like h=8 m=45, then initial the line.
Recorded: h=9 m=13
